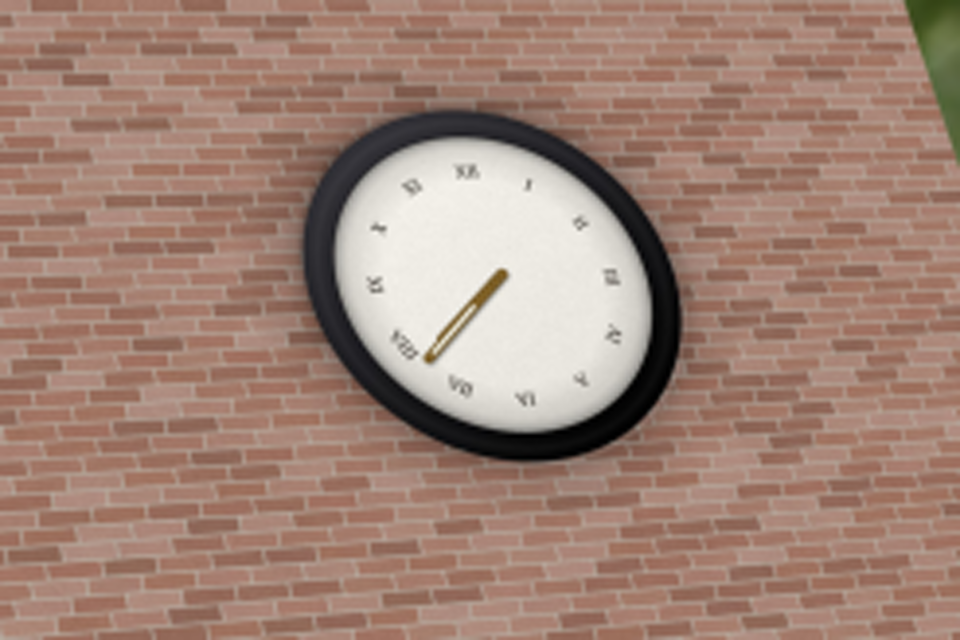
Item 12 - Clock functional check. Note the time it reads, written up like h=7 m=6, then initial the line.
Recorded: h=7 m=38
